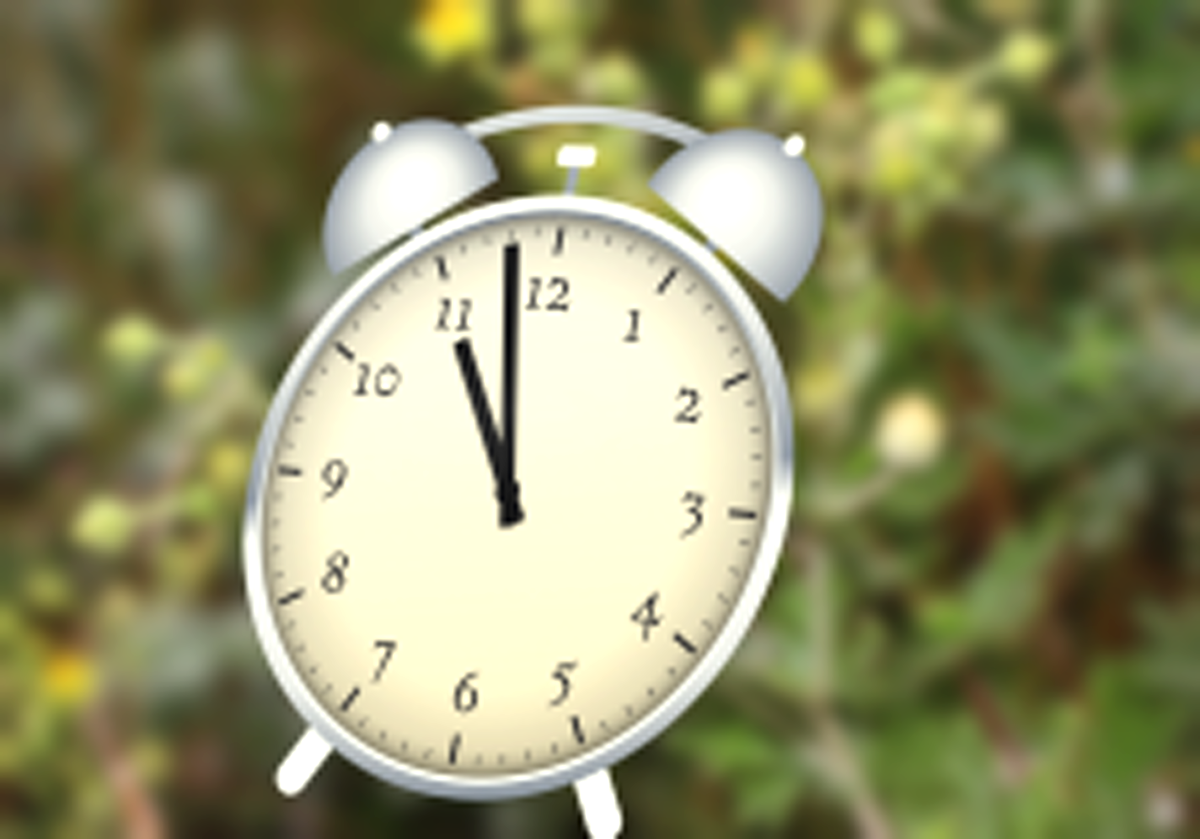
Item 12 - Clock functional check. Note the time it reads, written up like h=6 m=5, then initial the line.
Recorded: h=10 m=58
